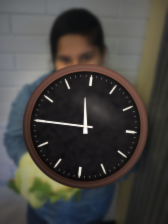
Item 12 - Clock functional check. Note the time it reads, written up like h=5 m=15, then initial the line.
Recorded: h=11 m=45
